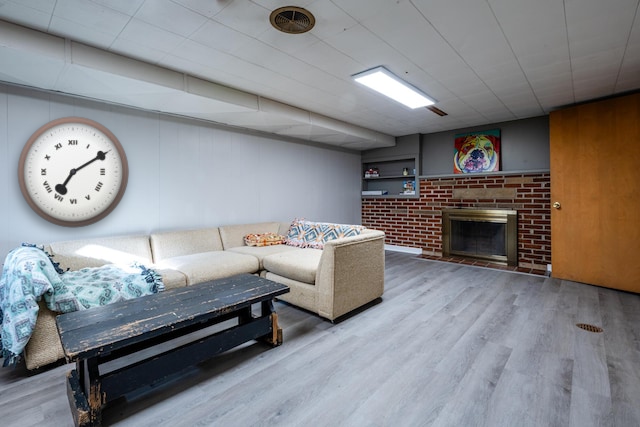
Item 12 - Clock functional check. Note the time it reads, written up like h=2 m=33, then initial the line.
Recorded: h=7 m=10
